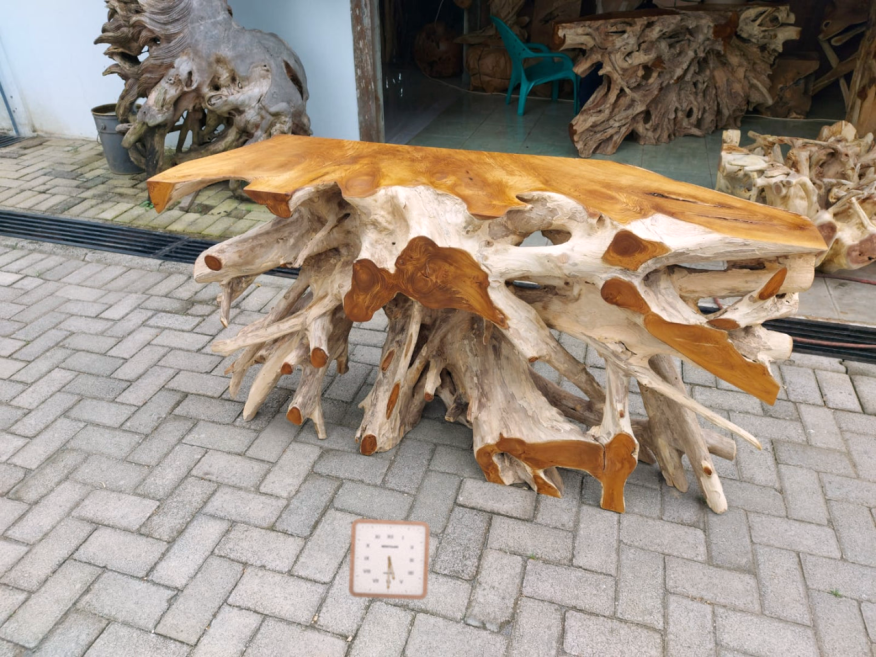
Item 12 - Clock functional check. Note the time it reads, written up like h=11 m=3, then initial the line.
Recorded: h=5 m=30
